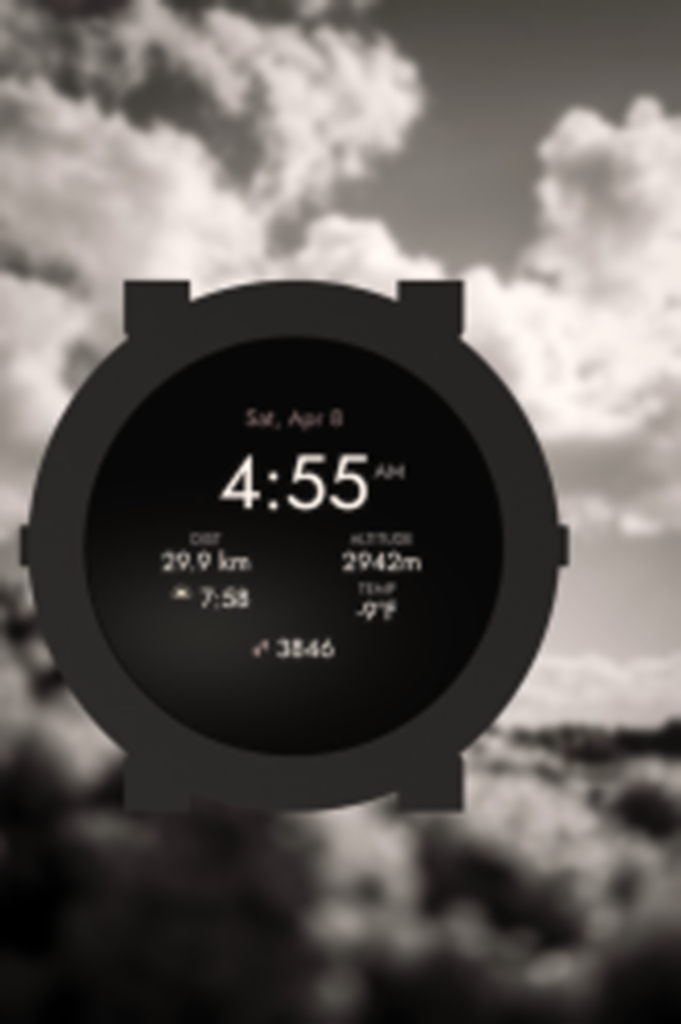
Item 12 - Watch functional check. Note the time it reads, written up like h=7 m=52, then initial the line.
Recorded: h=4 m=55
